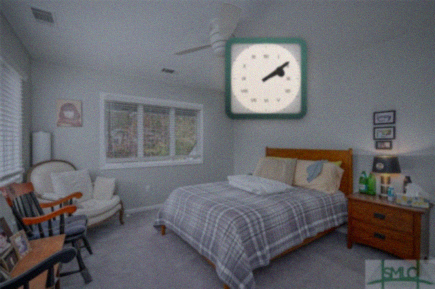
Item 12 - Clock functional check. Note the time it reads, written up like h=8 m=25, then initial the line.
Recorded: h=2 m=9
